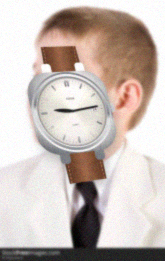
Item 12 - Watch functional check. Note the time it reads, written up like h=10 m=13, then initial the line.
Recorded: h=9 m=14
